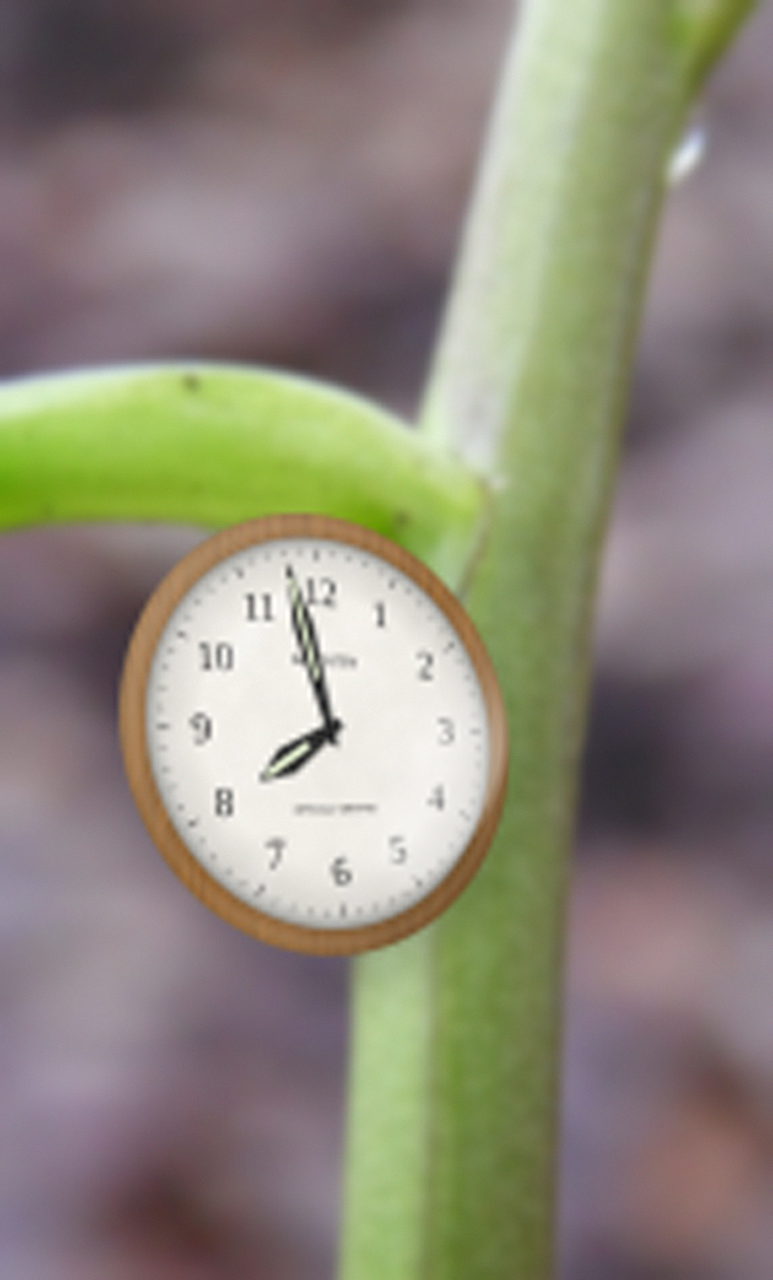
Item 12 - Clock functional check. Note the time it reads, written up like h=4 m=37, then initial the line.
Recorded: h=7 m=58
